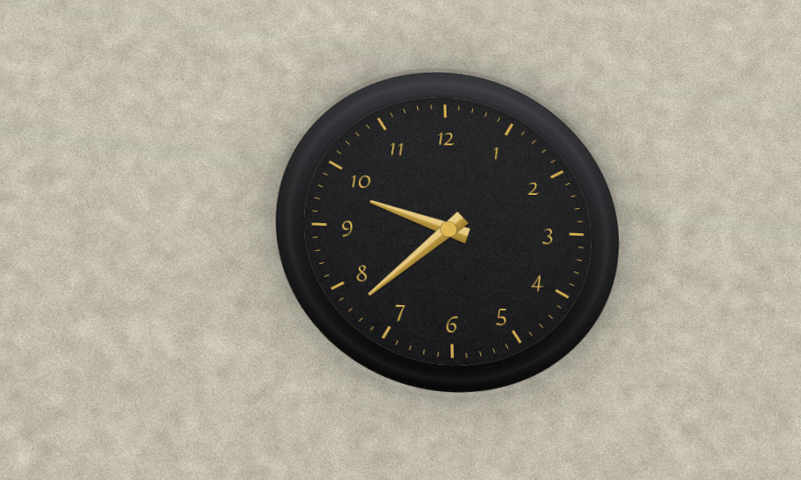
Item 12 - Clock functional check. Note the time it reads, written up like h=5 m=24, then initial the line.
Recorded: h=9 m=38
